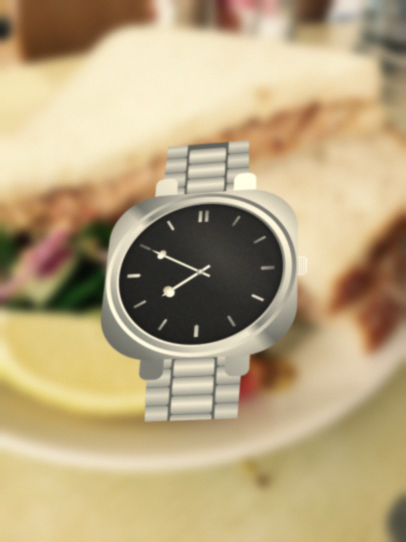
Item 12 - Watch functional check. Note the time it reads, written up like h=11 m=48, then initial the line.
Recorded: h=7 m=50
